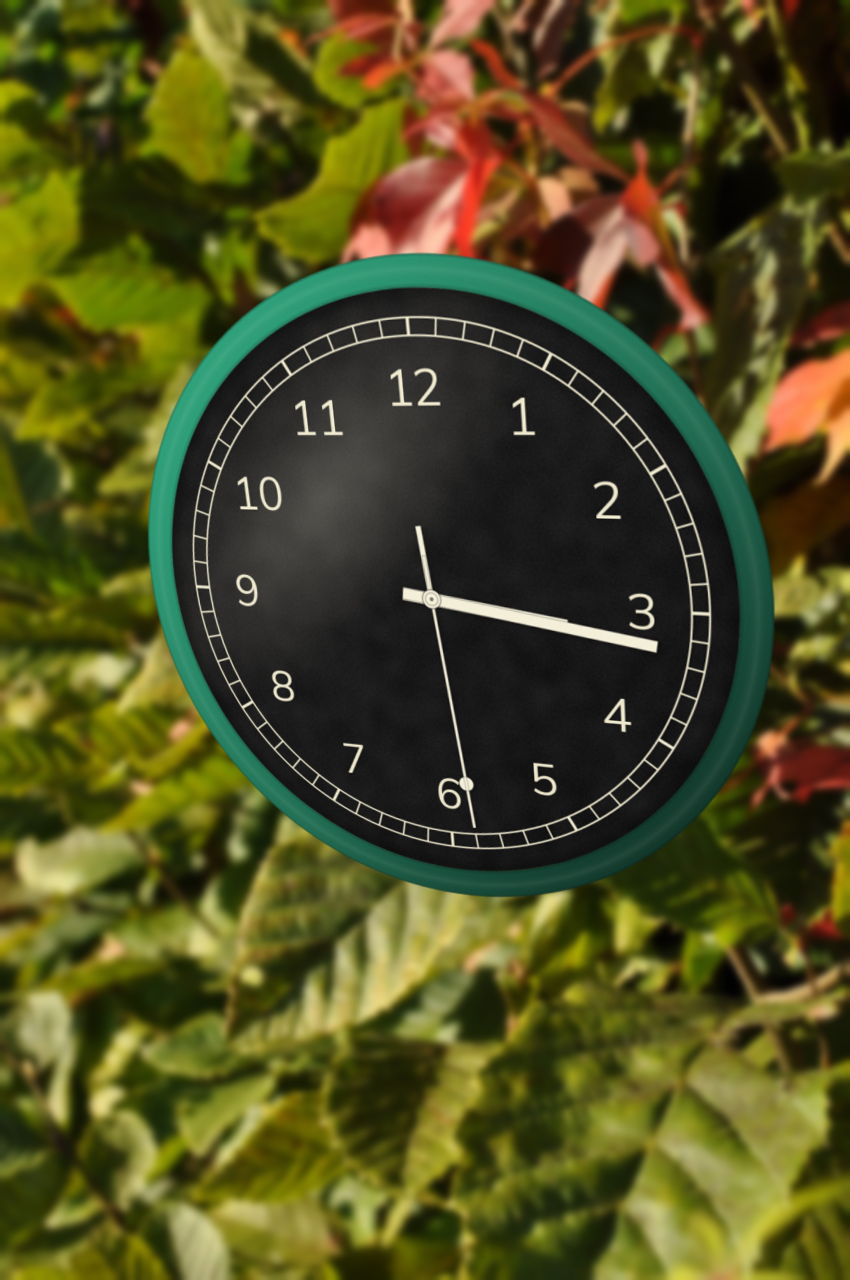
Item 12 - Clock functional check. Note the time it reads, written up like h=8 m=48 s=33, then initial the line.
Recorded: h=3 m=16 s=29
